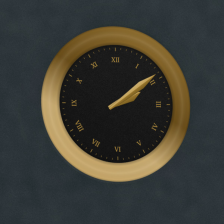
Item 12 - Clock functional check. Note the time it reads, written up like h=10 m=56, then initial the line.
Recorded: h=2 m=9
